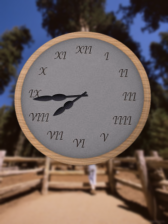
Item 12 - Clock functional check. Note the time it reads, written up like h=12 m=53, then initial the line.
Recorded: h=7 m=44
